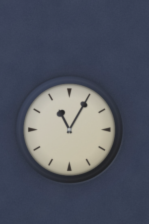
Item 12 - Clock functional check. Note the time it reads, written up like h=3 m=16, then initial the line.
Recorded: h=11 m=5
